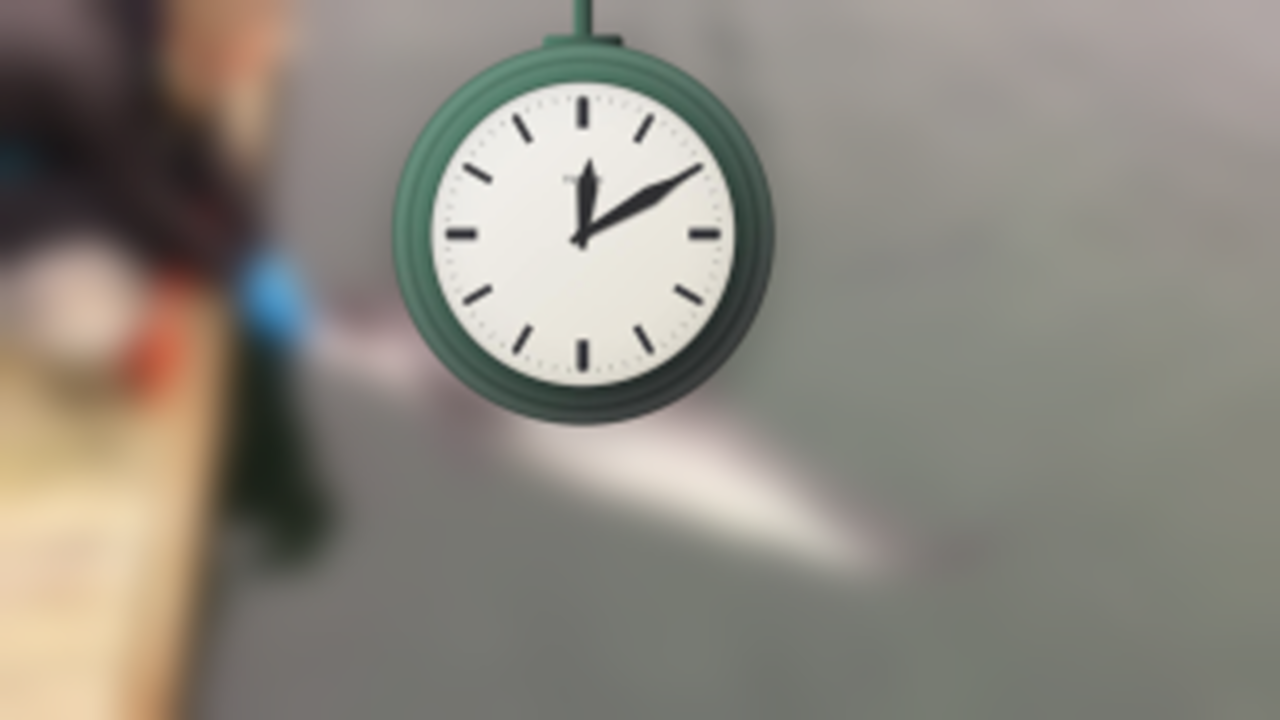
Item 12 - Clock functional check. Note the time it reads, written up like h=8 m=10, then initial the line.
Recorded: h=12 m=10
